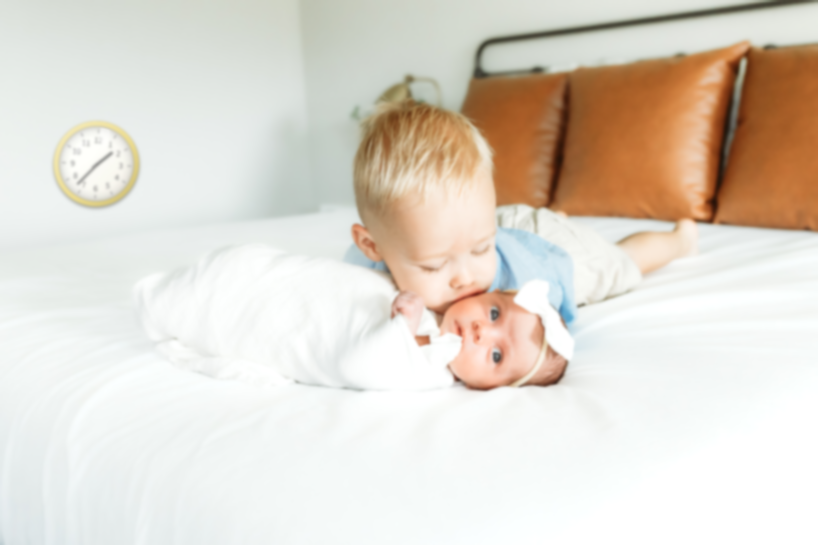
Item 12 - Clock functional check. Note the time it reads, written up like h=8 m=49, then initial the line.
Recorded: h=1 m=37
